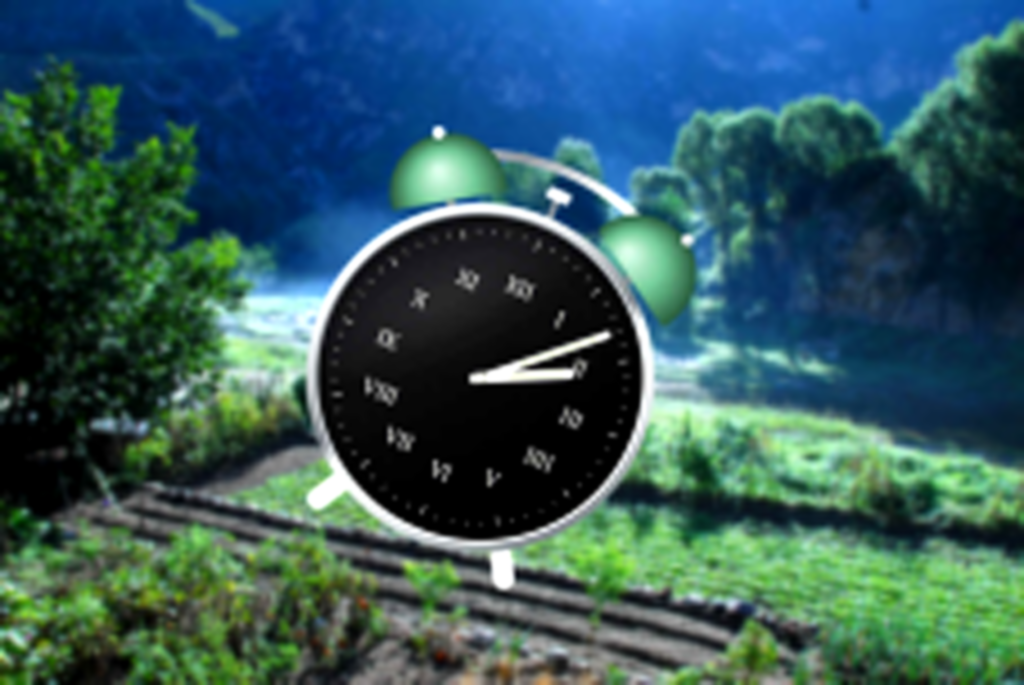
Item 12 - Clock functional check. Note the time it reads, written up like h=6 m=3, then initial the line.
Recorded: h=2 m=8
